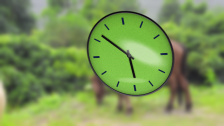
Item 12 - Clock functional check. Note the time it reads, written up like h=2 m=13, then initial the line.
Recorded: h=5 m=52
